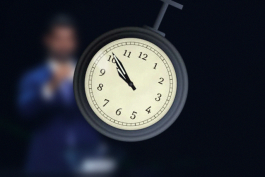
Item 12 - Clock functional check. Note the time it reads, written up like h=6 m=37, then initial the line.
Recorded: h=9 m=51
